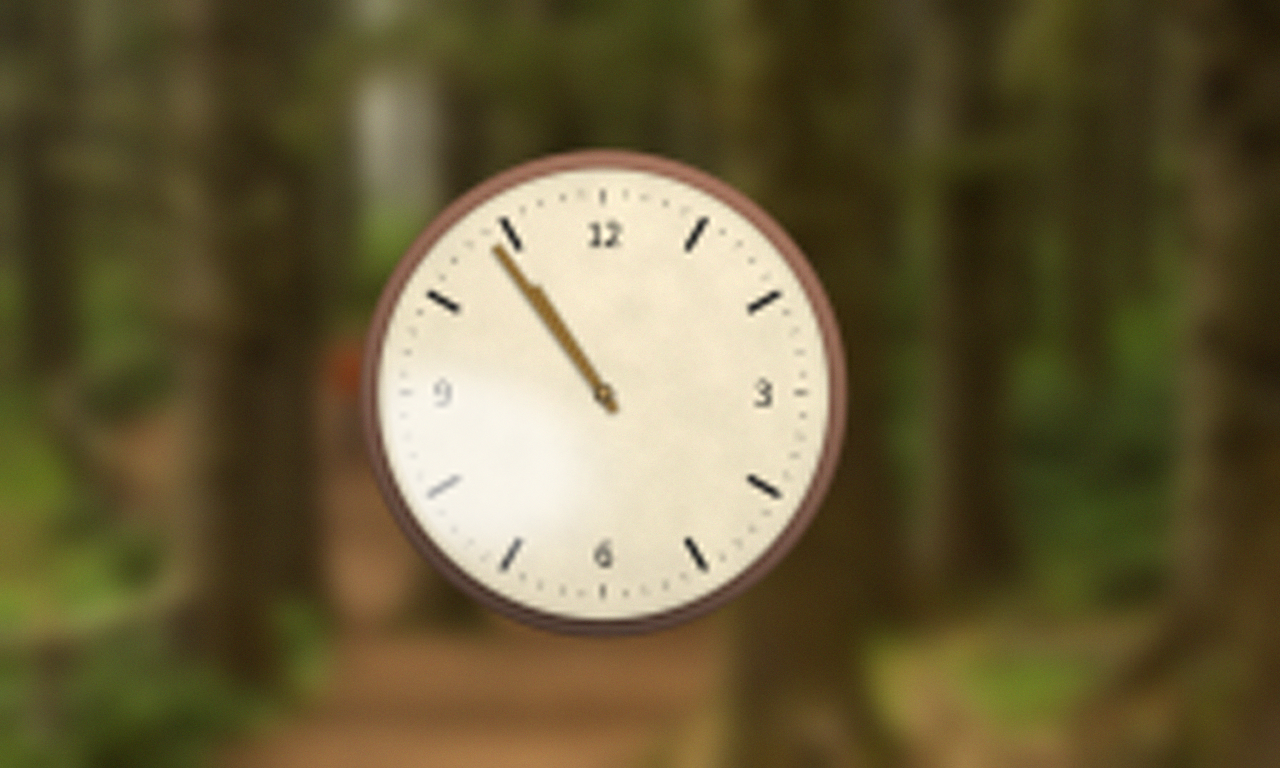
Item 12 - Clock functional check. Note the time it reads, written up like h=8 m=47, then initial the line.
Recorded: h=10 m=54
